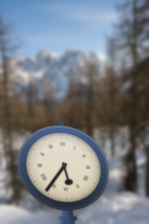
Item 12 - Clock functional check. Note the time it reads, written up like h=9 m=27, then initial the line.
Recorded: h=5 m=36
